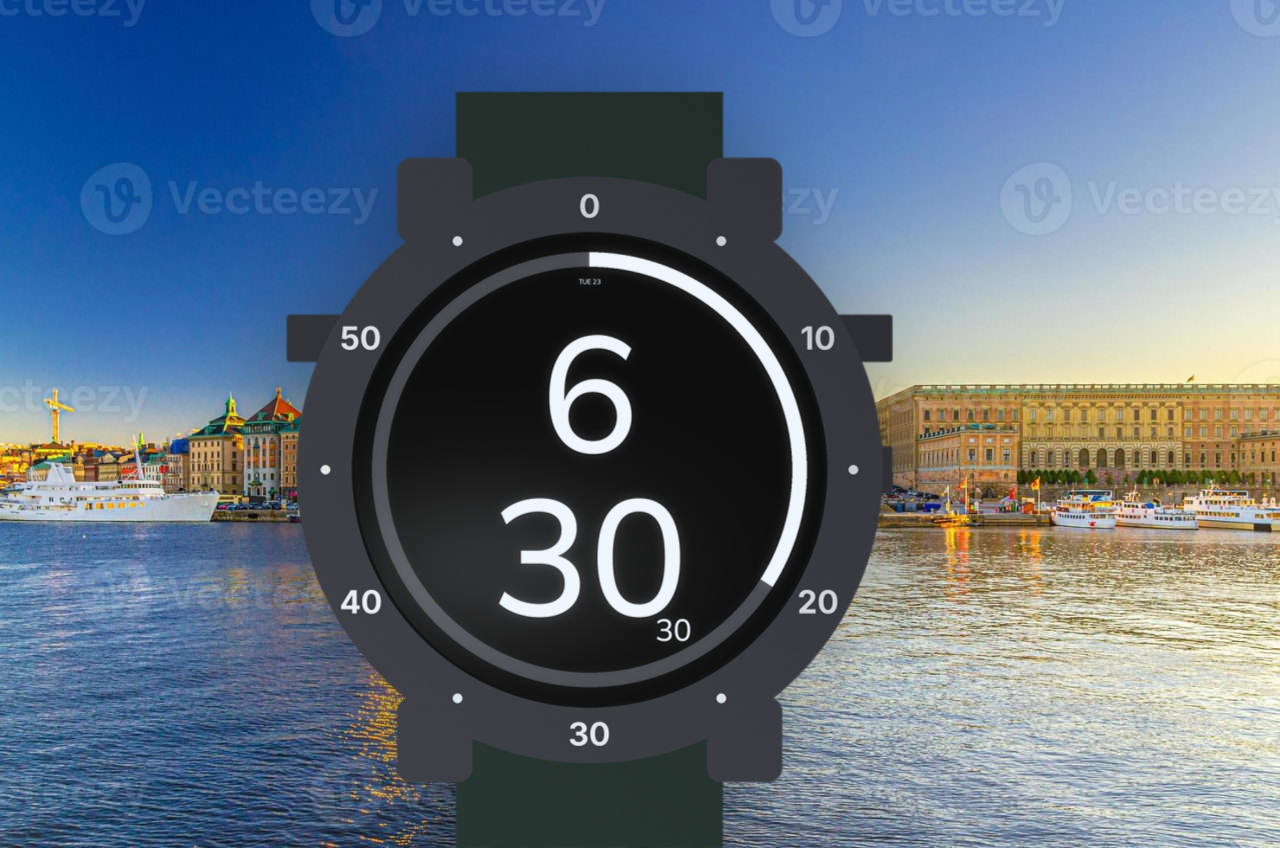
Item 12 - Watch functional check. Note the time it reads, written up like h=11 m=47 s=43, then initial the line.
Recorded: h=6 m=30 s=30
